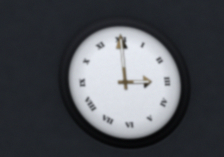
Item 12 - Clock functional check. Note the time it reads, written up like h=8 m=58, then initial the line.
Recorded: h=3 m=0
